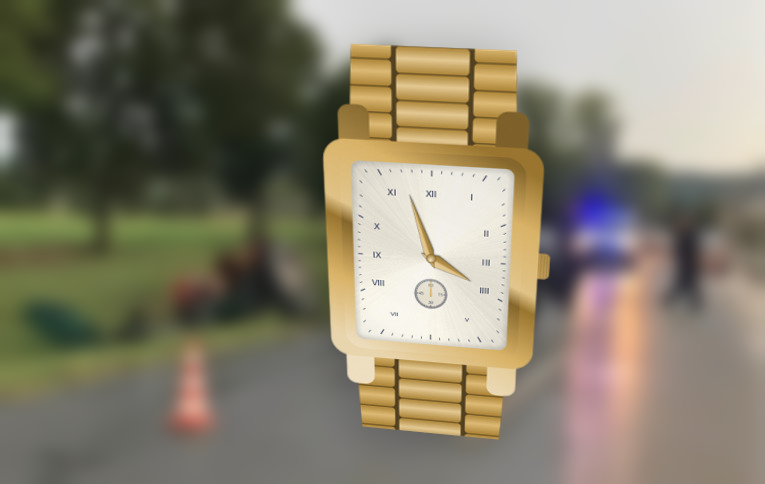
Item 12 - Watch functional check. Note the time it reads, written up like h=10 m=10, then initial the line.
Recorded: h=3 m=57
